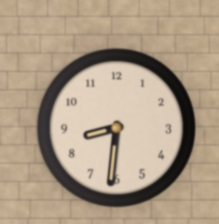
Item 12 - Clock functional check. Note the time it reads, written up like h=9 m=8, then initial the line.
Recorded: h=8 m=31
